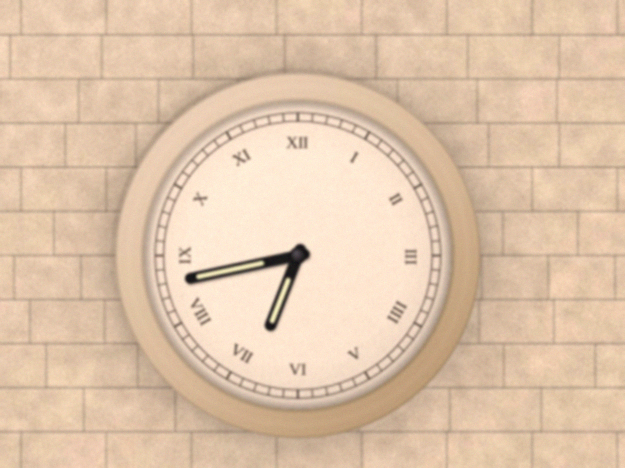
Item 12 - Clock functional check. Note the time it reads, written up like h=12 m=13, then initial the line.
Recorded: h=6 m=43
